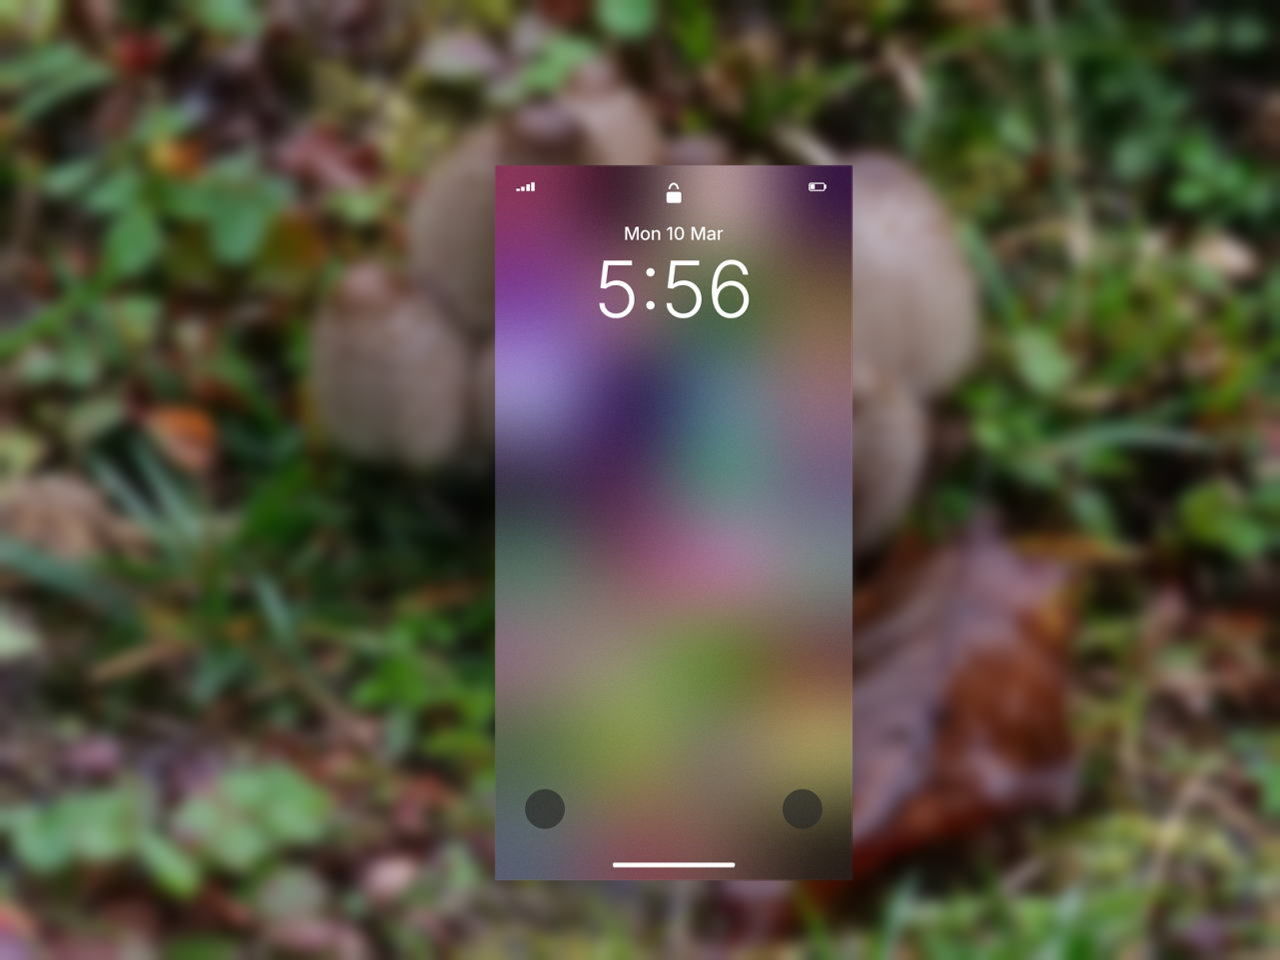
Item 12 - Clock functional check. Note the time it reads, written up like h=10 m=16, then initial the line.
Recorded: h=5 m=56
